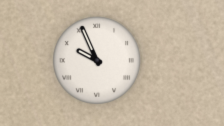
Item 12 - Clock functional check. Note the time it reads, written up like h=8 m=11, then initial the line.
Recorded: h=9 m=56
